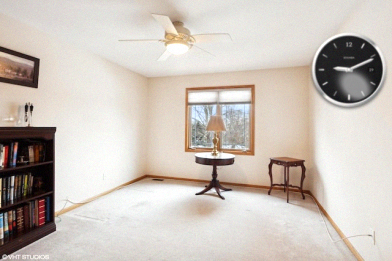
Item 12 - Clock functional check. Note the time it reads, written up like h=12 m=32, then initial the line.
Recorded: h=9 m=11
